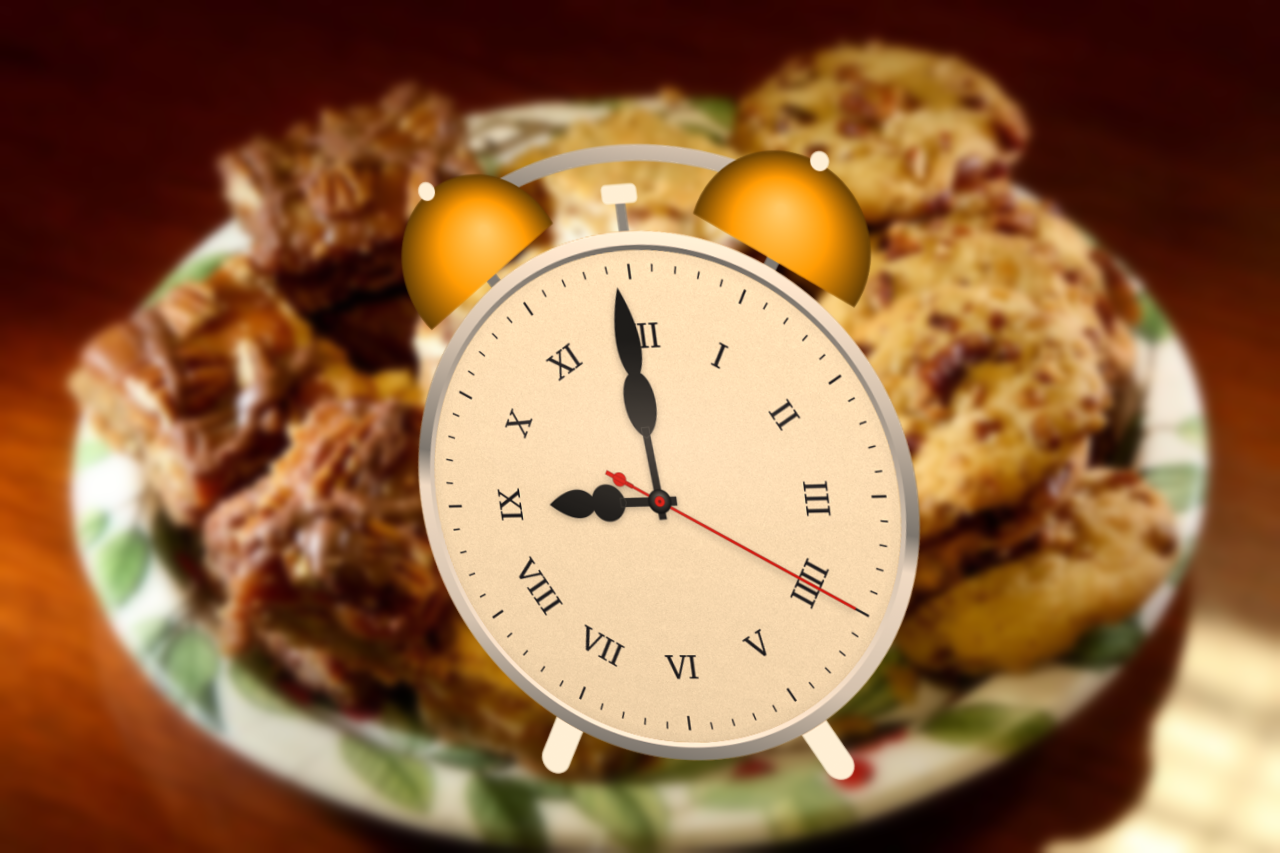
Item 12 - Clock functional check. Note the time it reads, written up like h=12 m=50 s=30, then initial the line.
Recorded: h=8 m=59 s=20
